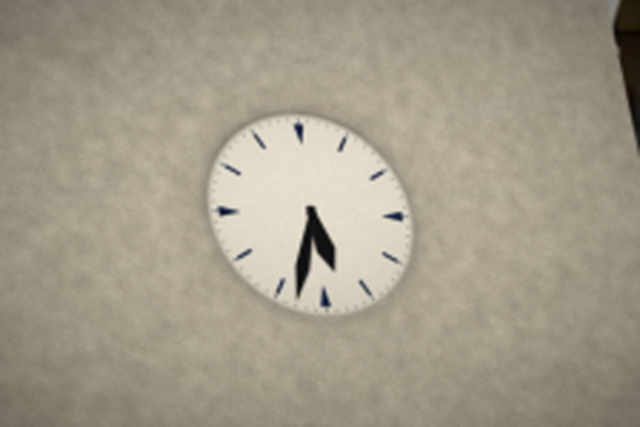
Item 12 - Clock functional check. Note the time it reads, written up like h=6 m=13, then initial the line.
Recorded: h=5 m=33
